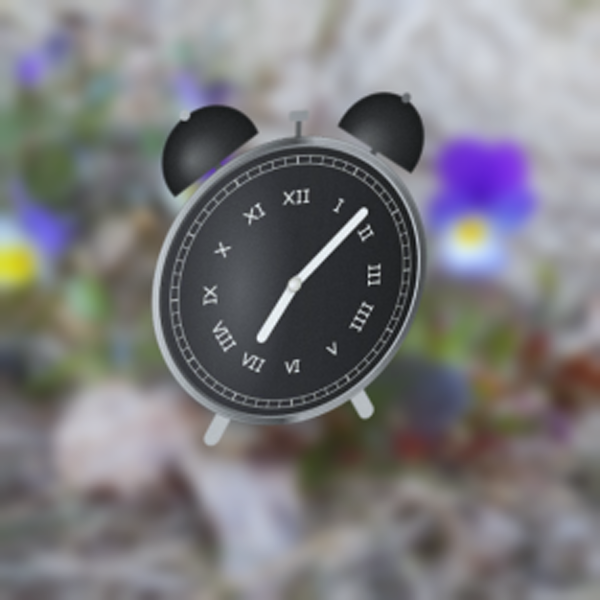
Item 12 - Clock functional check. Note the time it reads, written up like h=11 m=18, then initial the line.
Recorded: h=7 m=8
